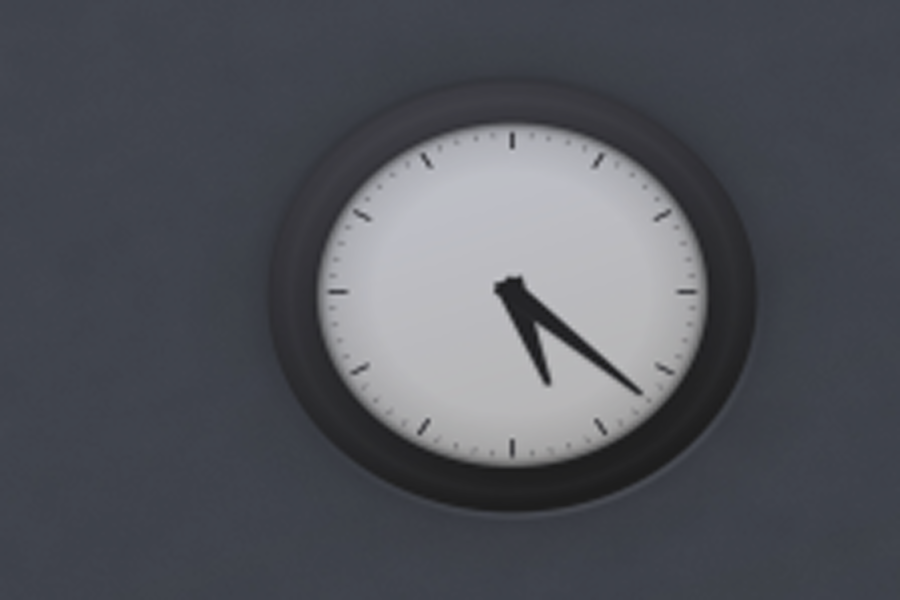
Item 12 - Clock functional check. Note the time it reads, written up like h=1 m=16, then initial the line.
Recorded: h=5 m=22
